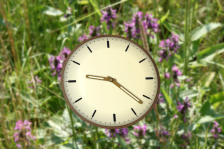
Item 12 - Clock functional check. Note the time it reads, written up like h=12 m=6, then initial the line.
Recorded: h=9 m=22
